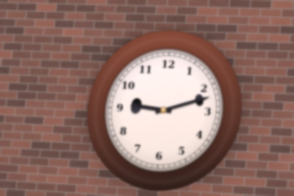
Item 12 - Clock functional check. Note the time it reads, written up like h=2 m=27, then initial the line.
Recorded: h=9 m=12
